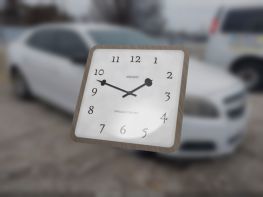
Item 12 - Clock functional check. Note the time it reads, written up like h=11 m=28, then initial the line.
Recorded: h=1 m=48
